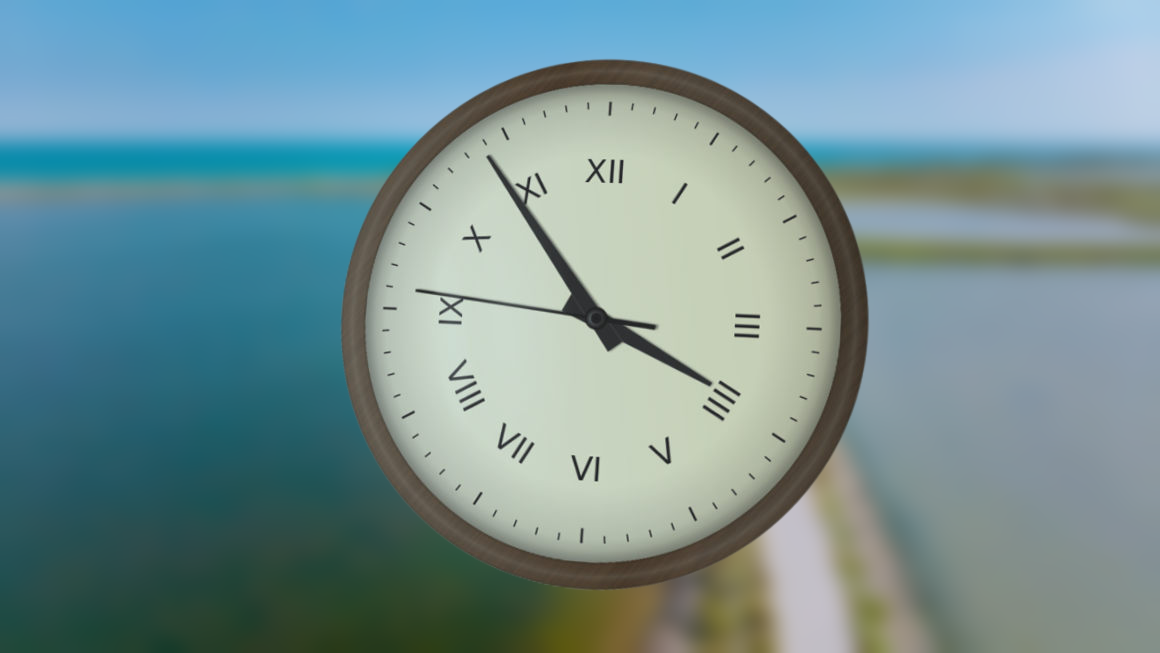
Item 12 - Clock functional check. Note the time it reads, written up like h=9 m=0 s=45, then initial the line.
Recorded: h=3 m=53 s=46
